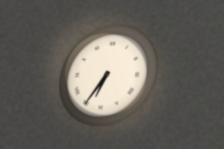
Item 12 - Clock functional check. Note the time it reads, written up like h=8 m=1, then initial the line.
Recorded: h=6 m=35
